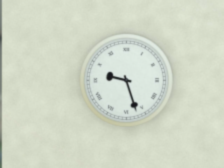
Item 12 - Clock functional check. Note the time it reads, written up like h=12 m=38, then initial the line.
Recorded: h=9 m=27
